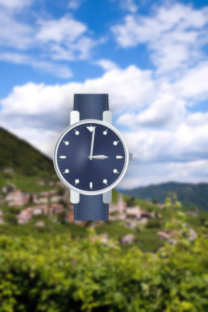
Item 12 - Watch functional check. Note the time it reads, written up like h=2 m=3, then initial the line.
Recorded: h=3 m=1
